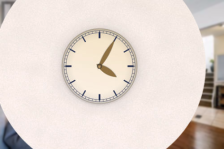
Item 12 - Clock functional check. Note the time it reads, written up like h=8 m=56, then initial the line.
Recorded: h=4 m=5
